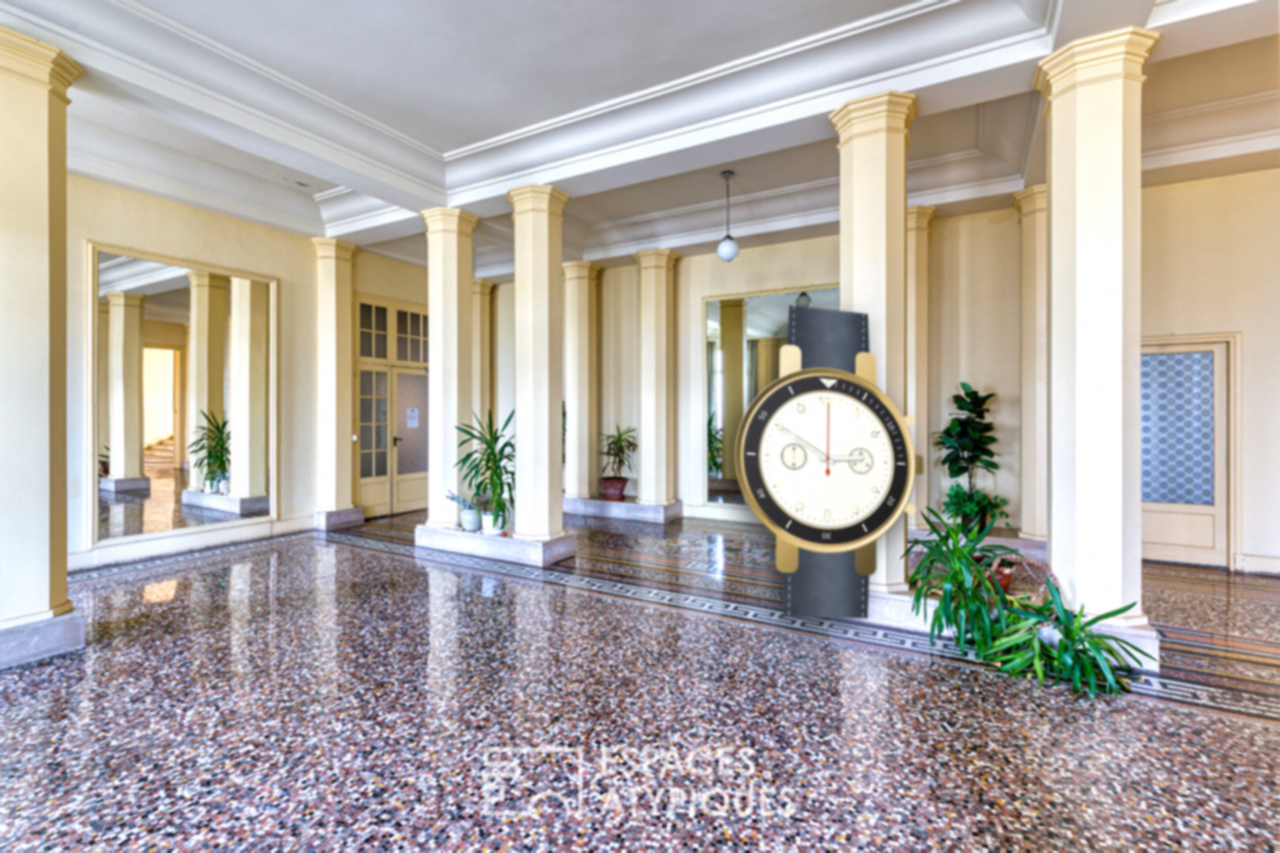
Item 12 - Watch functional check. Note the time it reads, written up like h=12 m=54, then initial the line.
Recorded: h=2 m=50
